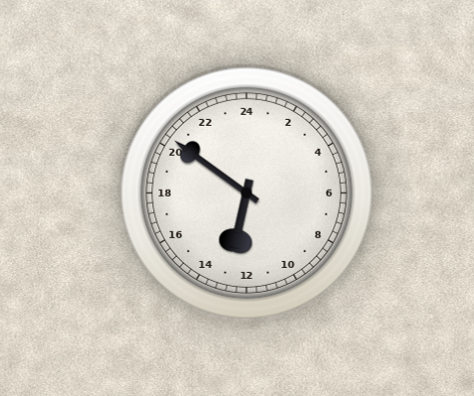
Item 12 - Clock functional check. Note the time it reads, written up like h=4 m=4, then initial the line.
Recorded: h=12 m=51
